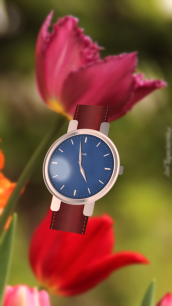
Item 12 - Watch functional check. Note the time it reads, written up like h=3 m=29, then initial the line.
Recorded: h=4 m=58
